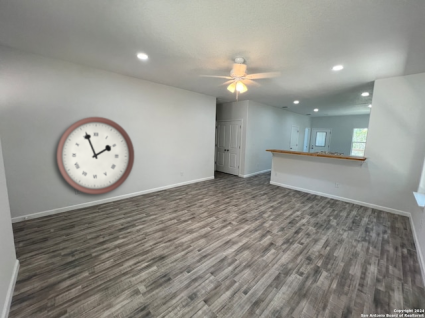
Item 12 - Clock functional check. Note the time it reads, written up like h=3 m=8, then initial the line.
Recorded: h=1 m=56
